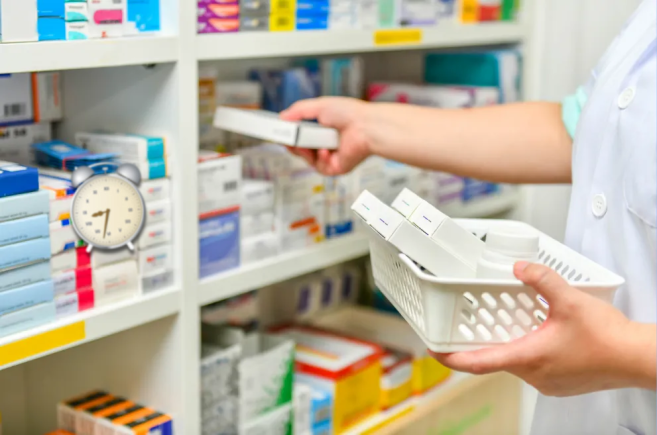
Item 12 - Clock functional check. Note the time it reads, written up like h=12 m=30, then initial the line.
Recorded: h=8 m=32
